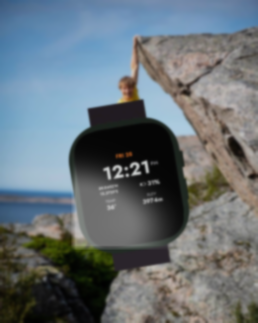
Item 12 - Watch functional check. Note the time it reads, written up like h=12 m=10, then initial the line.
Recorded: h=12 m=21
